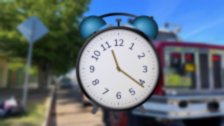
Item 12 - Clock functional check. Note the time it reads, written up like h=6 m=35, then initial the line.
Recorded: h=11 m=21
